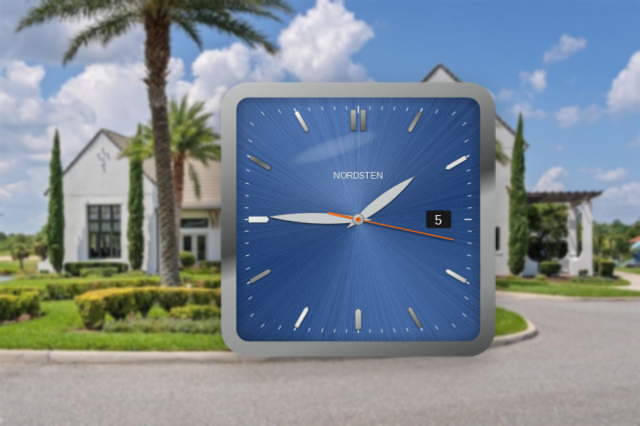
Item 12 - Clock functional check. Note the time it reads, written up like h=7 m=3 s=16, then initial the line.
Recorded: h=1 m=45 s=17
